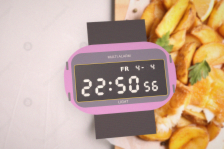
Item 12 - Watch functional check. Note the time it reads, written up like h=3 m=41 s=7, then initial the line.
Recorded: h=22 m=50 s=56
